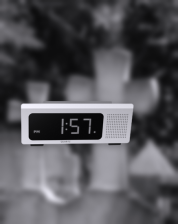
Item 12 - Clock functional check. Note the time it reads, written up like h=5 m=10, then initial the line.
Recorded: h=1 m=57
